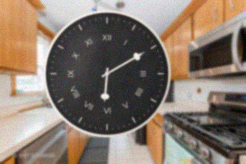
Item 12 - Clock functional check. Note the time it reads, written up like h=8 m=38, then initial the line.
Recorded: h=6 m=10
